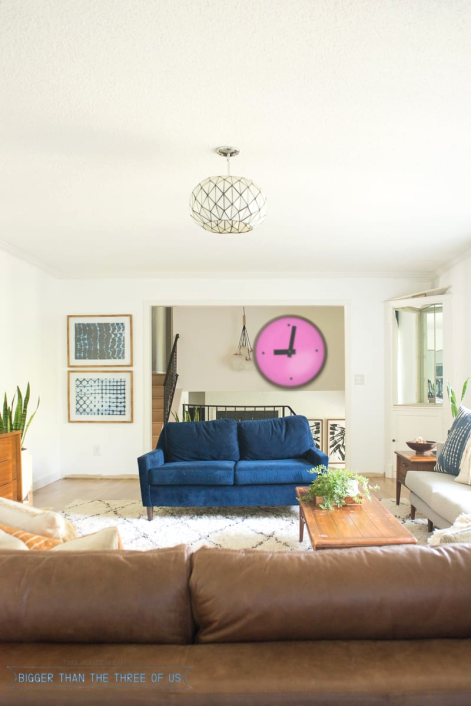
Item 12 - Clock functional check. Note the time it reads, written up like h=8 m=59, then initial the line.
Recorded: h=9 m=2
